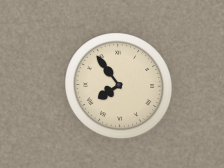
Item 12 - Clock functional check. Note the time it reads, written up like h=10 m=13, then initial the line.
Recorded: h=7 m=54
